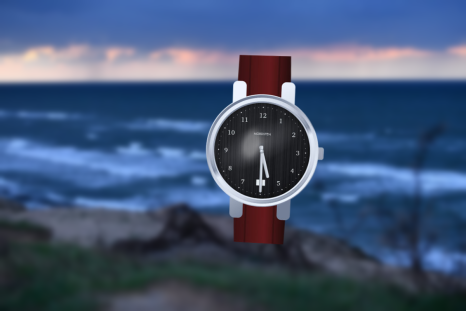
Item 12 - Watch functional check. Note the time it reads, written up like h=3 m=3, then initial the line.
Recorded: h=5 m=30
